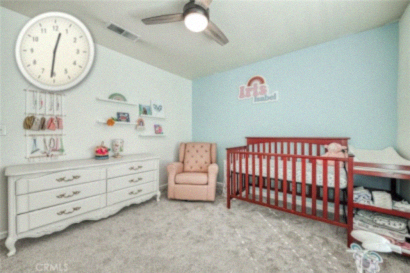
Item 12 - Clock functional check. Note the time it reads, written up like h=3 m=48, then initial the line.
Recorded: h=12 m=31
